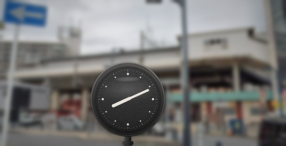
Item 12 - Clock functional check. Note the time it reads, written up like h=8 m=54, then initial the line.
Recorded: h=8 m=11
